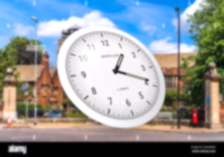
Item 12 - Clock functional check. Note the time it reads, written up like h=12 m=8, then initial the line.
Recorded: h=1 m=19
